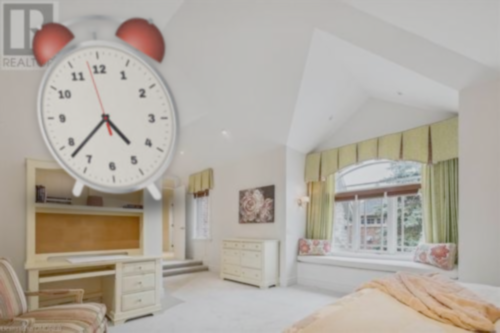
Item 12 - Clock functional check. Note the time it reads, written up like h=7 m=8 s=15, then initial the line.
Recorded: h=4 m=37 s=58
